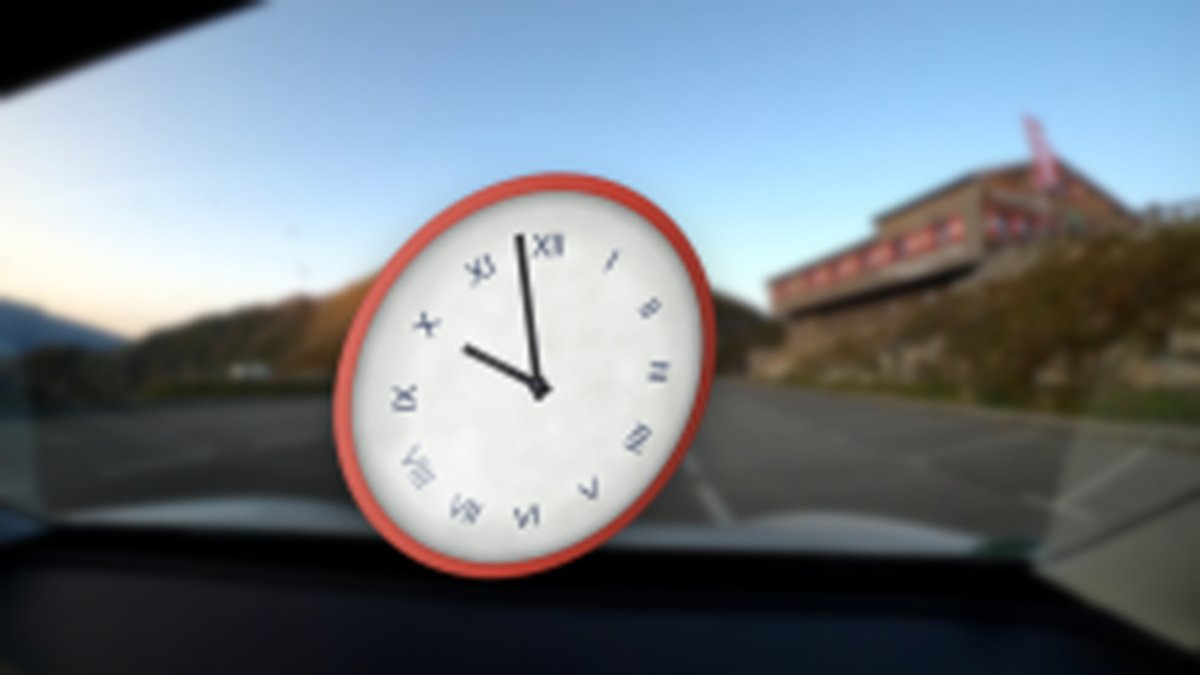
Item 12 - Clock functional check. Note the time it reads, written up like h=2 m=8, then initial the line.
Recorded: h=9 m=58
